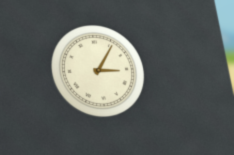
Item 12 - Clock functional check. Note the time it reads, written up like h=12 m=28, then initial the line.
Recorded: h=3 m=6
